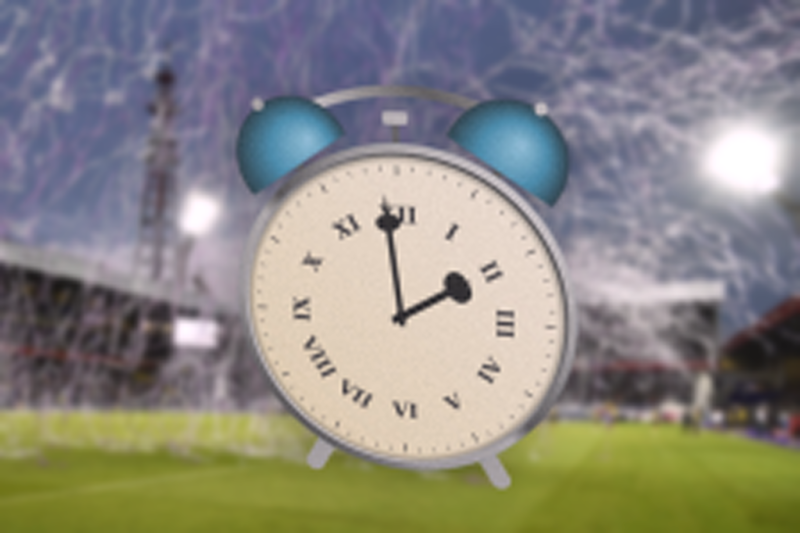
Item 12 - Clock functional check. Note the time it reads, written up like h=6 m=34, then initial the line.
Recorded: h=1 m=59
